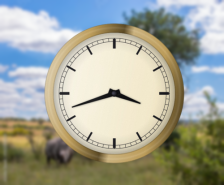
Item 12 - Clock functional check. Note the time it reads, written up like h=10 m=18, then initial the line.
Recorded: h=3 m=42
